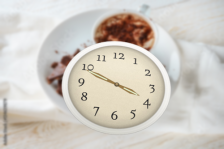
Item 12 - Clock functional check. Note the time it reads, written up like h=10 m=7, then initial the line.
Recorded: h=3 m=49
